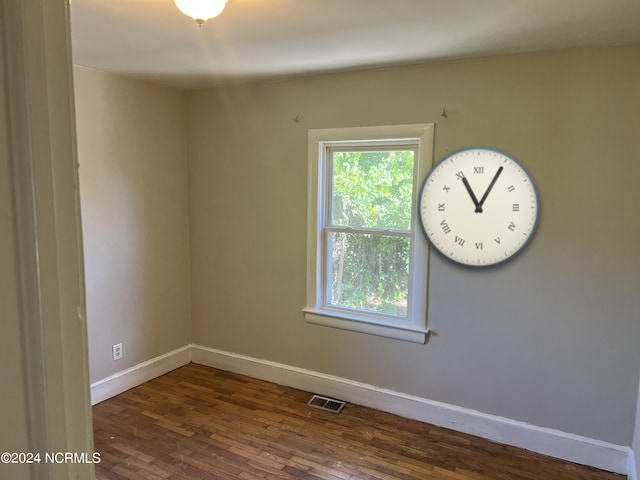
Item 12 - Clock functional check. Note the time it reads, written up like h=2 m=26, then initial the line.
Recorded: h=11 m=5
